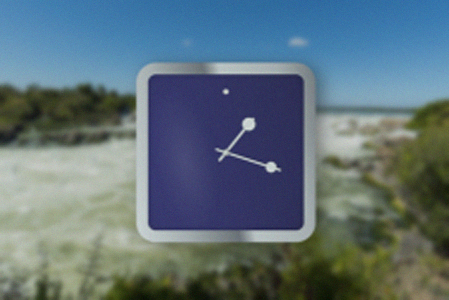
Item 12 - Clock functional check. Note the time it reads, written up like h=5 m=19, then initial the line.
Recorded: h=1 m=18
